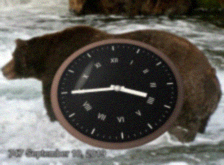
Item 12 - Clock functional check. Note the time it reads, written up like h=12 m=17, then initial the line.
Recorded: h=3 m=45
